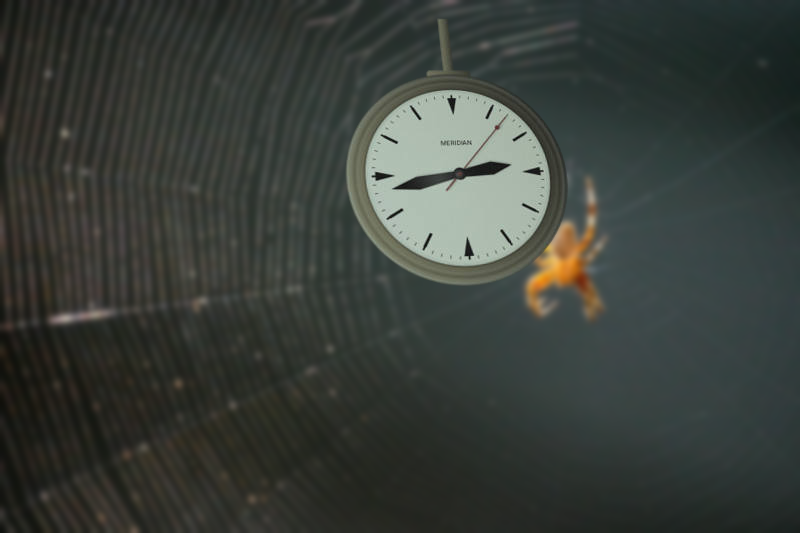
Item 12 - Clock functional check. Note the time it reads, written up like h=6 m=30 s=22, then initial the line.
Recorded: h=2 m=43 s=7
